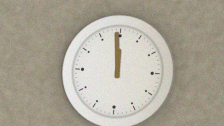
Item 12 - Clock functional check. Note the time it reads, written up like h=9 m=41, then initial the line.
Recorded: h=11 m=59
